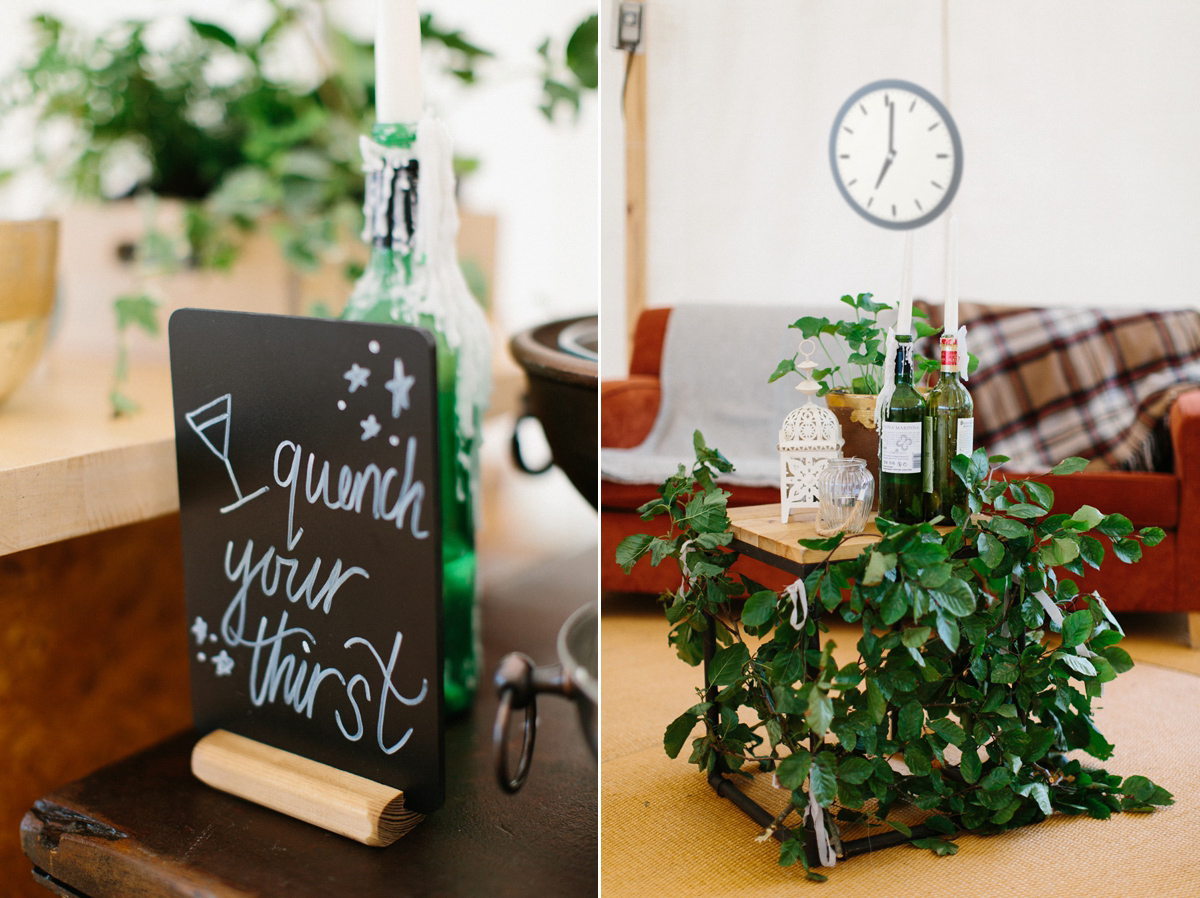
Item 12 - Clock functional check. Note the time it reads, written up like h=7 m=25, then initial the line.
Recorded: h=7 m=1
